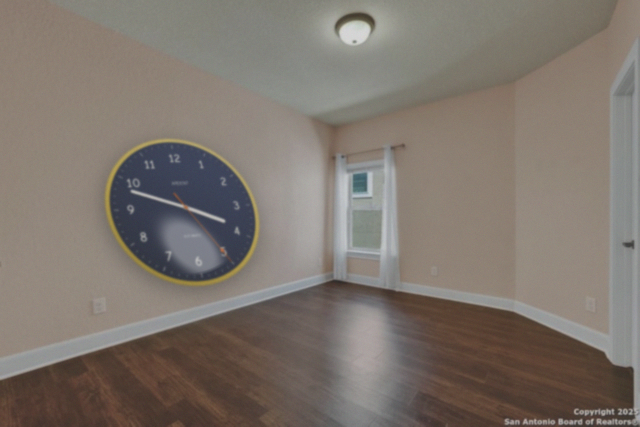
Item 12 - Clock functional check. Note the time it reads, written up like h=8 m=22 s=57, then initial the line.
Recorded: h=3 m=48 s=25
